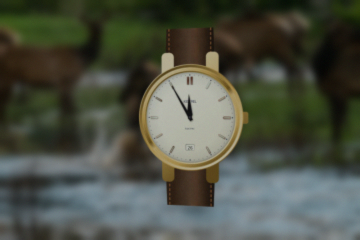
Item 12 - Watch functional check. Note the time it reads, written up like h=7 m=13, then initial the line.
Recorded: h=11 m=55
